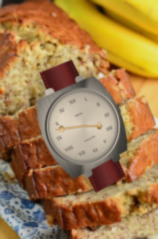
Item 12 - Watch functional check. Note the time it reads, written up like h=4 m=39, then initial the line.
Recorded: h=3 m=48
